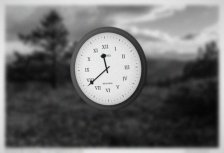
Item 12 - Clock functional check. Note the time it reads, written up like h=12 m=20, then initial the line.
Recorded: h=11 m=39
